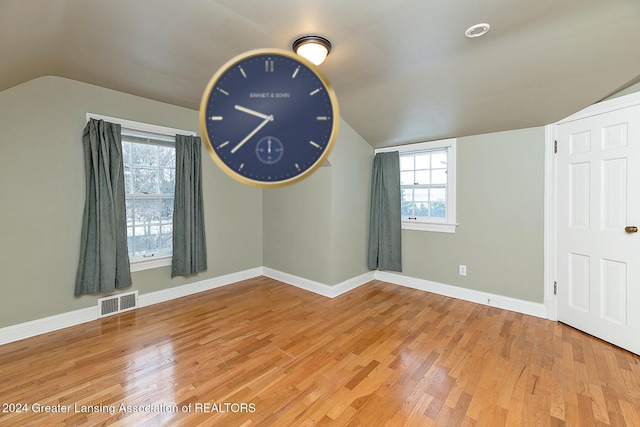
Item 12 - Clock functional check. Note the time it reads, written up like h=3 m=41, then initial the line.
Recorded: h=9 m=38
